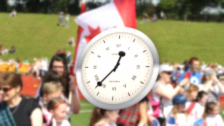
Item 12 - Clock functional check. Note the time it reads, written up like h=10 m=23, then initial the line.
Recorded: h=12 m=37
